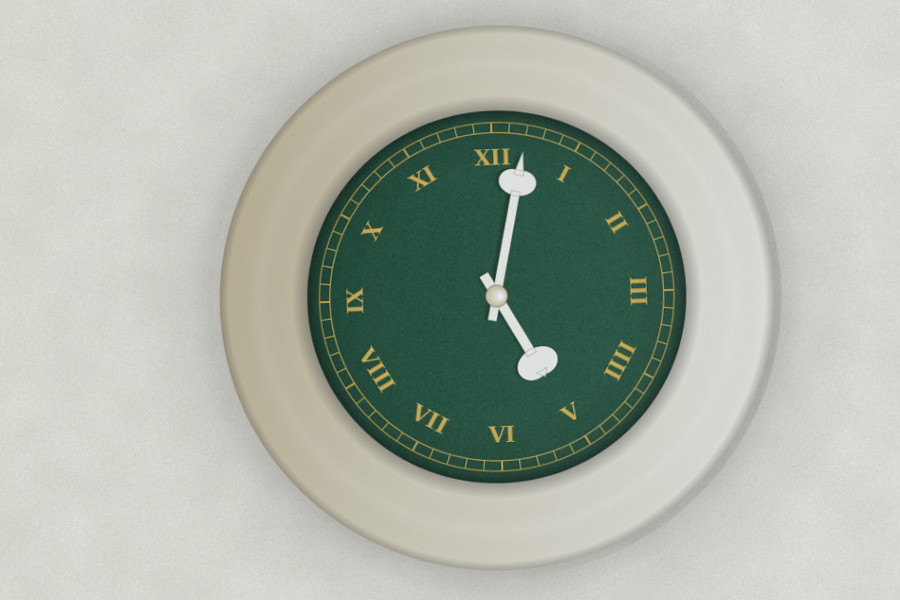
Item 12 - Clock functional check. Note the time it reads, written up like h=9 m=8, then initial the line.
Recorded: h=5 m=2
